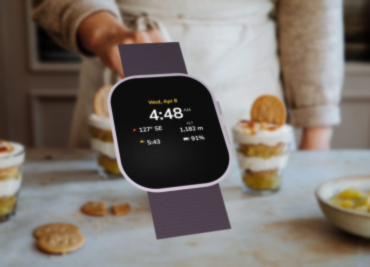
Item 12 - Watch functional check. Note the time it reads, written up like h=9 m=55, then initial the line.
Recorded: h=4 m=48
